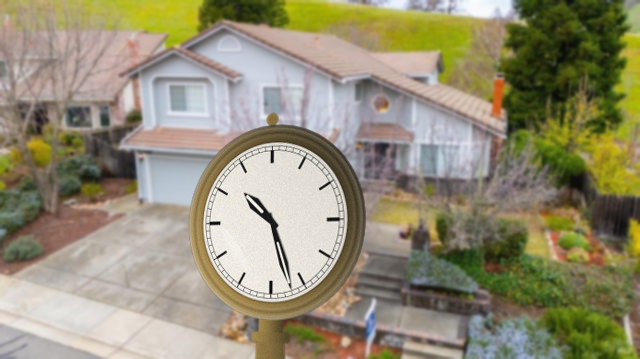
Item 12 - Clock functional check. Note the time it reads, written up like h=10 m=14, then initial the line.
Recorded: h=10 m=27
